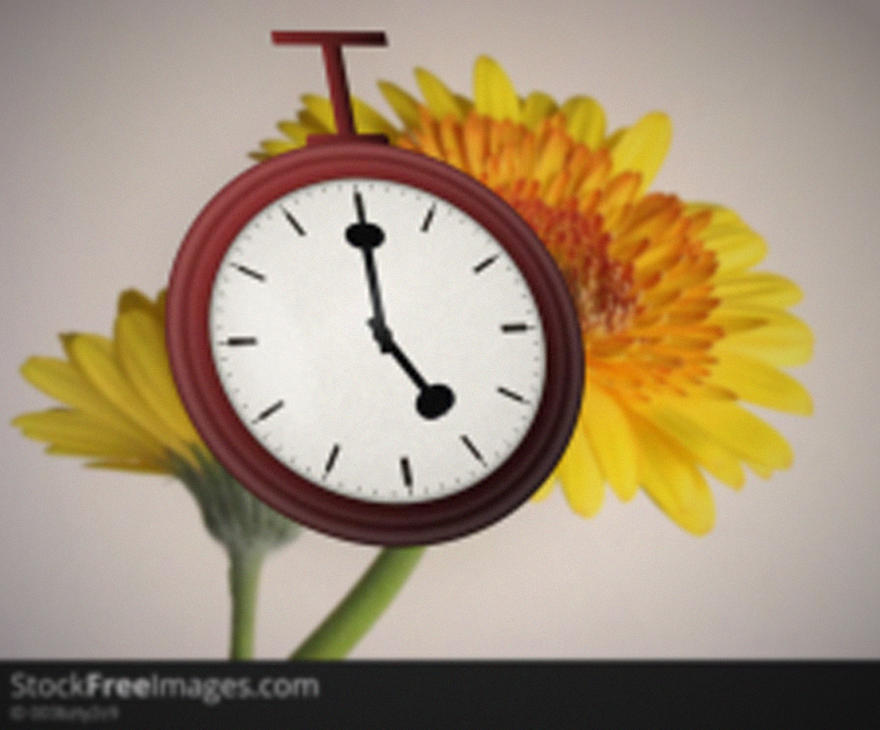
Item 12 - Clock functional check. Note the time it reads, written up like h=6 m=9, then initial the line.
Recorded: h=5 m=0
